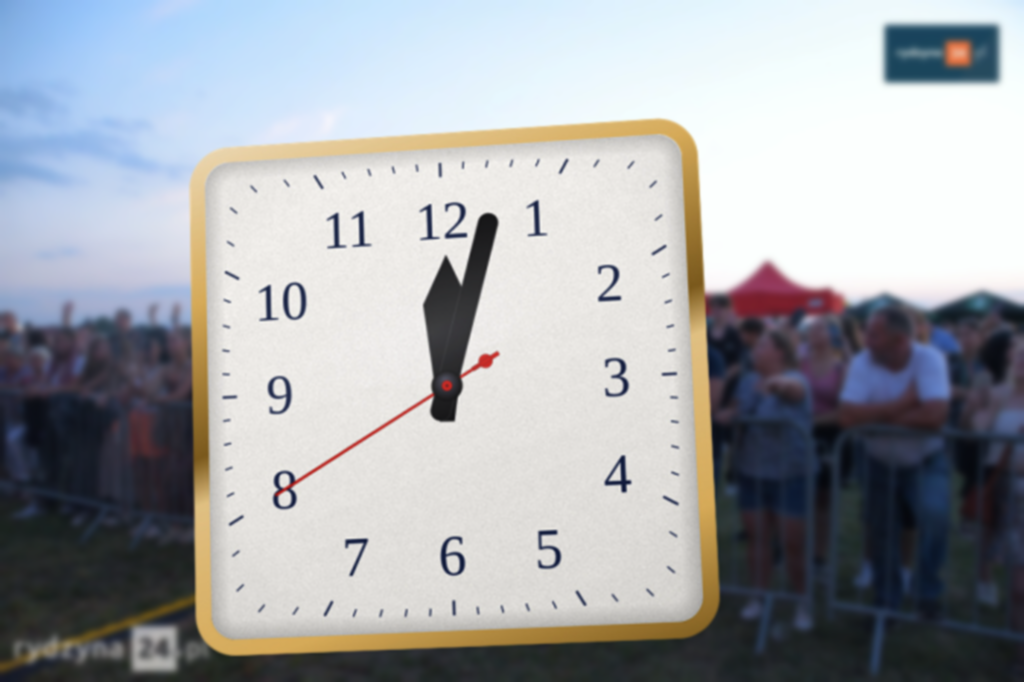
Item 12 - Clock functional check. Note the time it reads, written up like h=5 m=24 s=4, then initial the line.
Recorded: h=12 m=2 s=40
